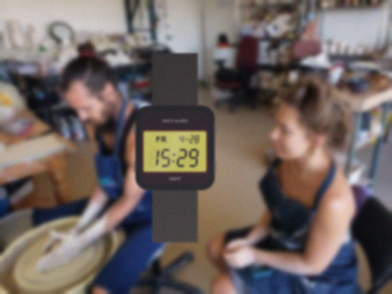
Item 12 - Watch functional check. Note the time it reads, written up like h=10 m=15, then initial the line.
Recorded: h=15 m=29
